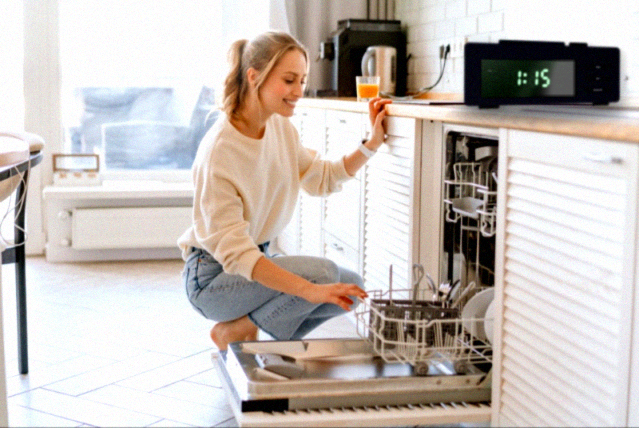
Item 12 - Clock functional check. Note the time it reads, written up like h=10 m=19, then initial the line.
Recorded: h=1 m=15
